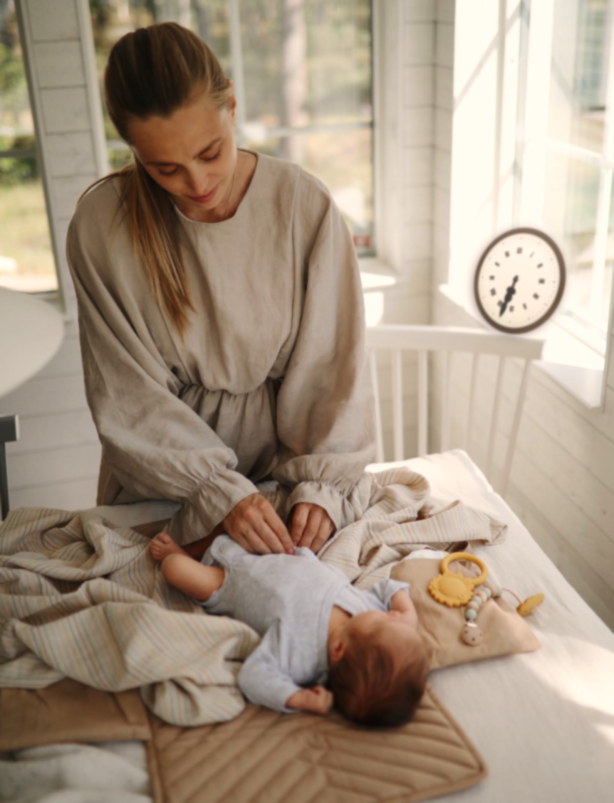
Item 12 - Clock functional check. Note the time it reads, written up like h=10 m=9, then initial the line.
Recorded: h=6 m=33
